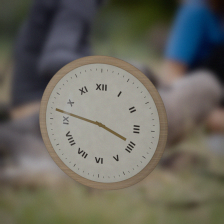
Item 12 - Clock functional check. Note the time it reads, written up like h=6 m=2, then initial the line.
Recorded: h=3 m=47
